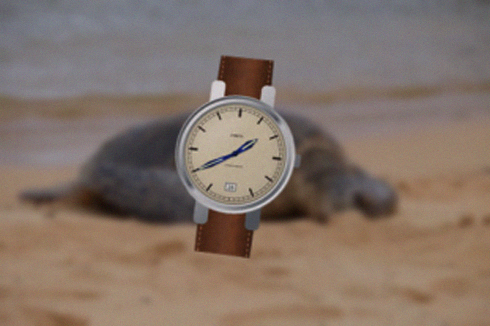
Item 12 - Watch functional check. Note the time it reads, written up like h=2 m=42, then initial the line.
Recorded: h=1 m=40
